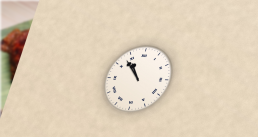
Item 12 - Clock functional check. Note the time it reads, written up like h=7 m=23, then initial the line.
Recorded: h=10 m=53
